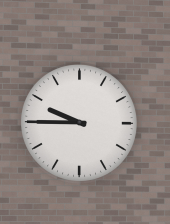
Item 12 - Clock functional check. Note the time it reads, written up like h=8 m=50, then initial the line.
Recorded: h=9 m=45
